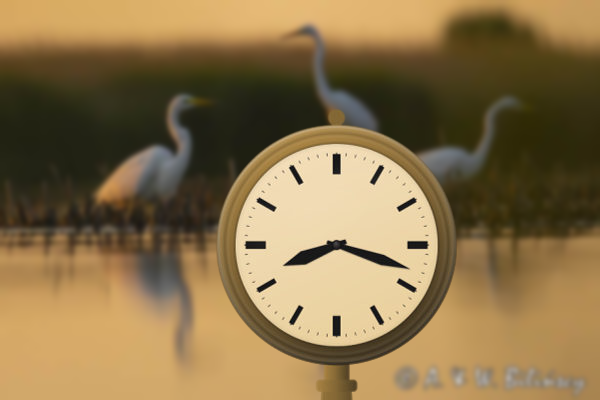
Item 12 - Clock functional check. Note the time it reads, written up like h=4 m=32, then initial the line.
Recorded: h=8 m=18
